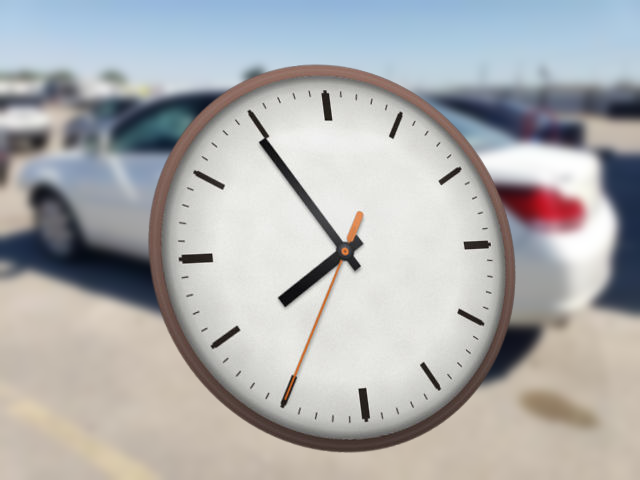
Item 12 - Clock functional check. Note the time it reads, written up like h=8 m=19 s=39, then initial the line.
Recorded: h=7 m=54 s=35
